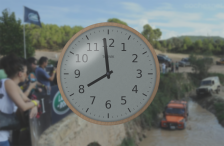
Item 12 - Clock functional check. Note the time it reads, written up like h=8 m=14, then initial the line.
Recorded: h=7 m=59
